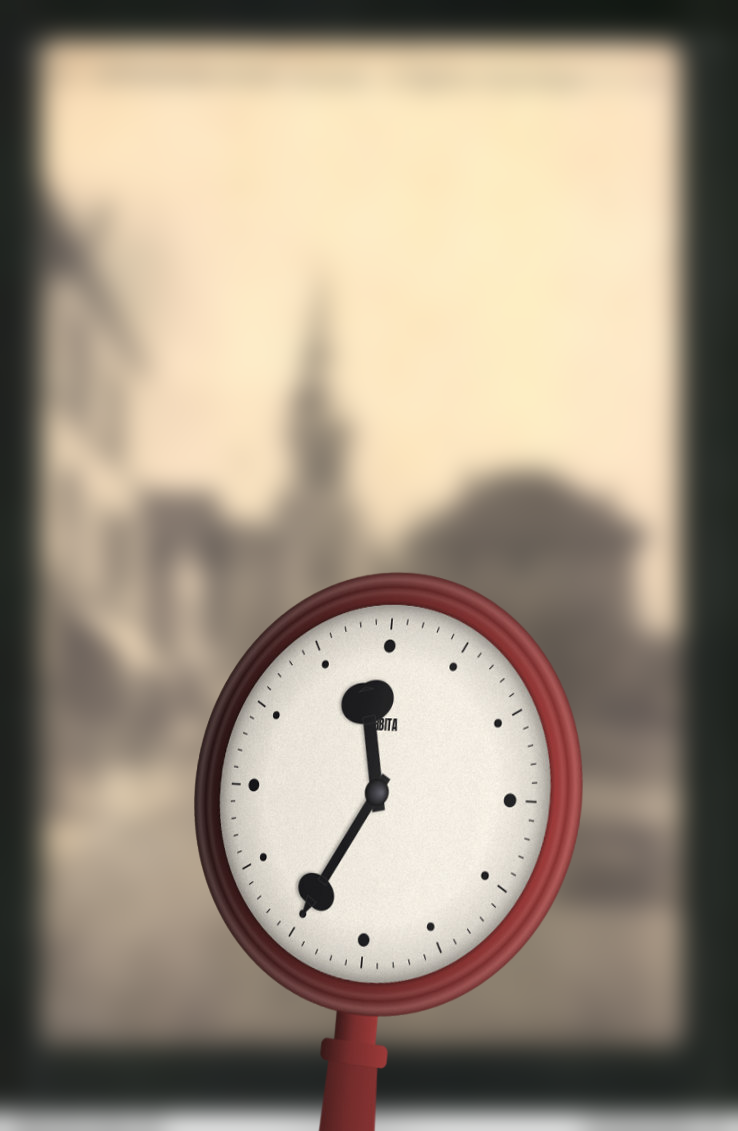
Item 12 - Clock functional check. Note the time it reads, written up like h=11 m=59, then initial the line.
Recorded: h=11 m=35
